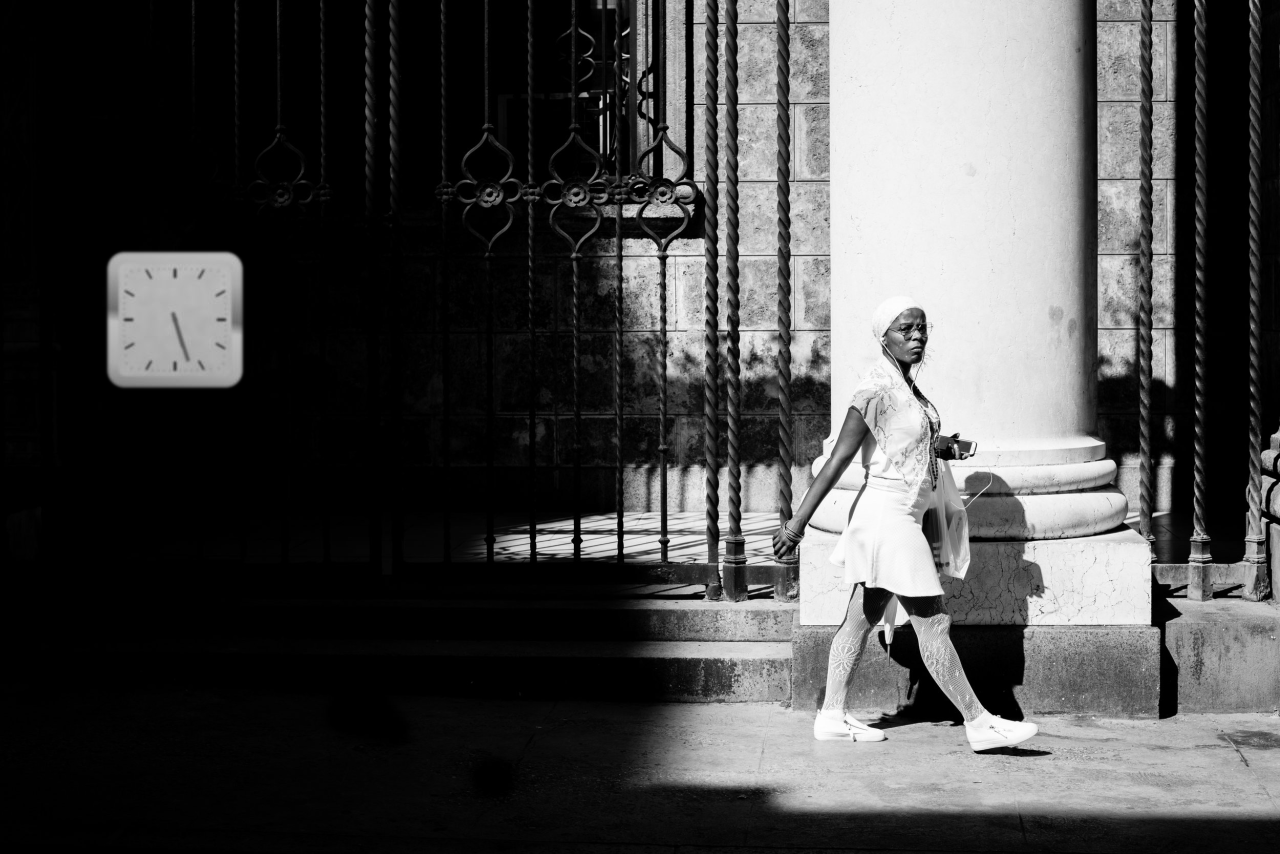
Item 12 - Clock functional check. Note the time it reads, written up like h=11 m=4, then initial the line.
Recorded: h=5 m=27
